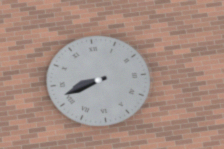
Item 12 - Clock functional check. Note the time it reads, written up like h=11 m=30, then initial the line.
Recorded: h=8 m=42
